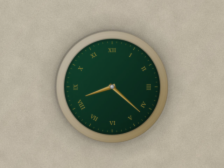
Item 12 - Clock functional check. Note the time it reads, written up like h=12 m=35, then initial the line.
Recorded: h=8 m=22
